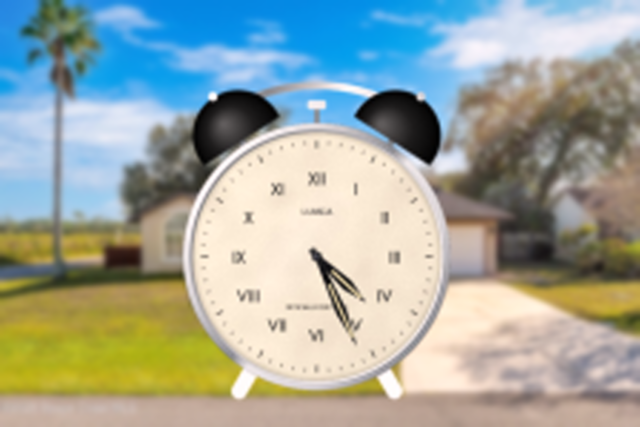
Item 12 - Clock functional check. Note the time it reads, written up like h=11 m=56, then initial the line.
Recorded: h=4 m=26
